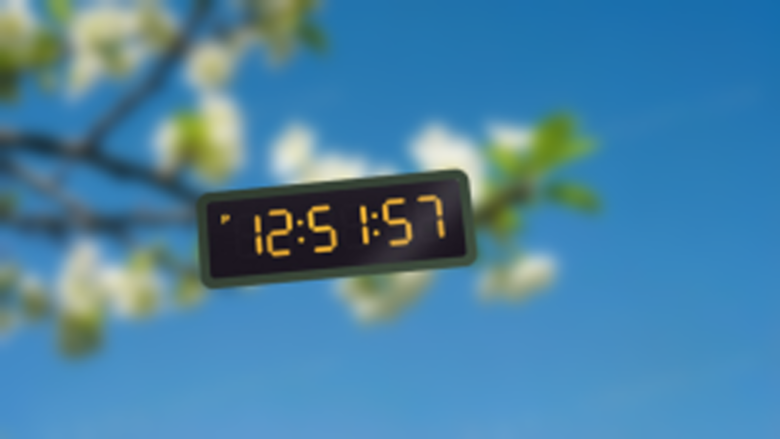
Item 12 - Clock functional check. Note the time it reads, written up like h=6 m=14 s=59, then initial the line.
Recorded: h=12 m=51 s=57
